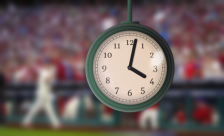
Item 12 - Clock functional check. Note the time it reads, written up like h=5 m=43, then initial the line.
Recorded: h=4 m=2
